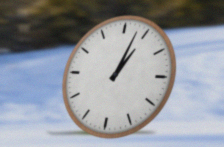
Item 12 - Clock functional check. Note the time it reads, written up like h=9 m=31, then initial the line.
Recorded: h=1 m=3
